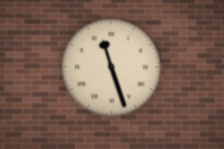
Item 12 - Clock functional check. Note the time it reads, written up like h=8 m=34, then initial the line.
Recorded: h=11 m=27
